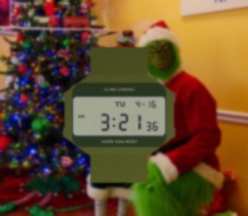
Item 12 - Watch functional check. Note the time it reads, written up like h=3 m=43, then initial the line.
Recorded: h=3 m=21
